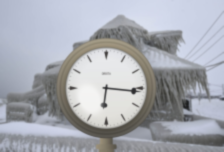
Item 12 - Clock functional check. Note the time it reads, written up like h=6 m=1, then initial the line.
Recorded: h=6 m=16
